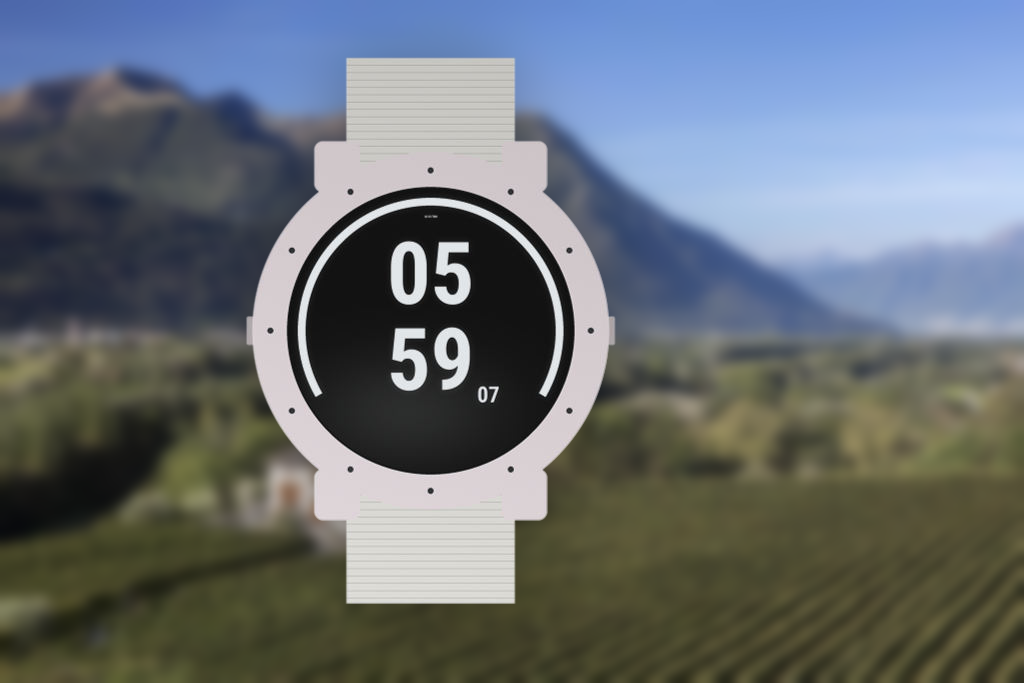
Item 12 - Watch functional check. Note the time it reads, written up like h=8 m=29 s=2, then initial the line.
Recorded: h=5 m=59 s=7
